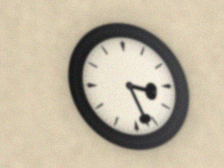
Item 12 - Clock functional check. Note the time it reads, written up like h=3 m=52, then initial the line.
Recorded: h=3 m=27
